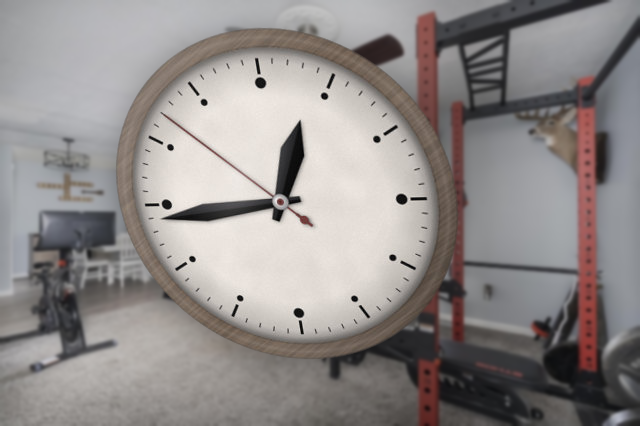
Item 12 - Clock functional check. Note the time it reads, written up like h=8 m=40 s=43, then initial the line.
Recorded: h=12 m=43 s=52
